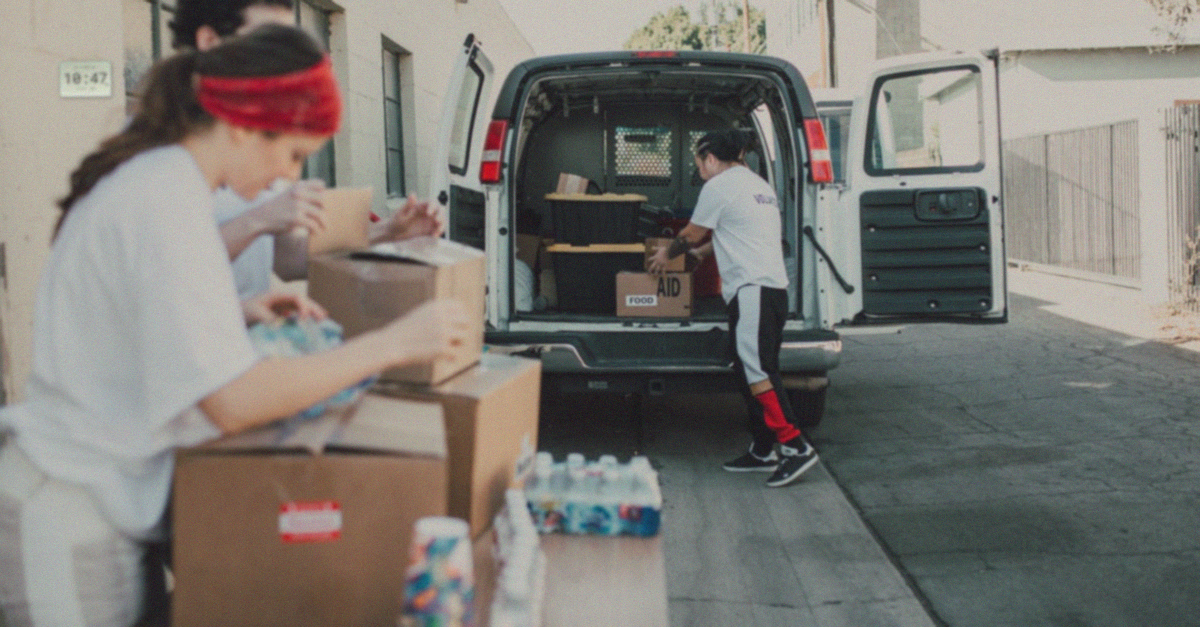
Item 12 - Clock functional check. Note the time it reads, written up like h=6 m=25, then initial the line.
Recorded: h=10 m=47
